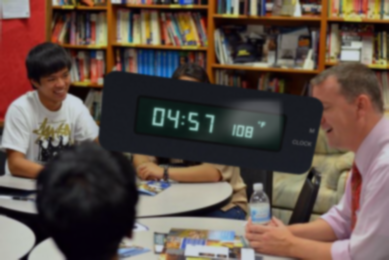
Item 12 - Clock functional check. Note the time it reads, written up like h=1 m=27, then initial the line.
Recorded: h=4 m=57
